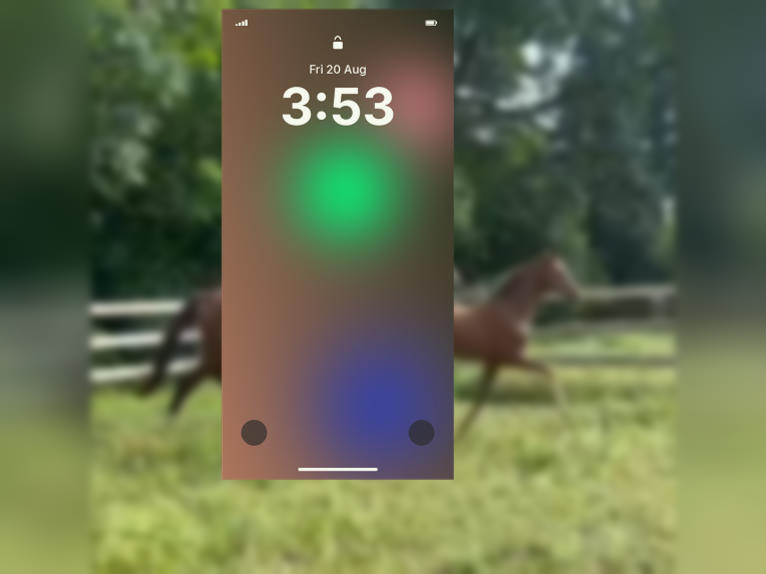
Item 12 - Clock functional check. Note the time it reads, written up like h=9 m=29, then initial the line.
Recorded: h=3 m=53
